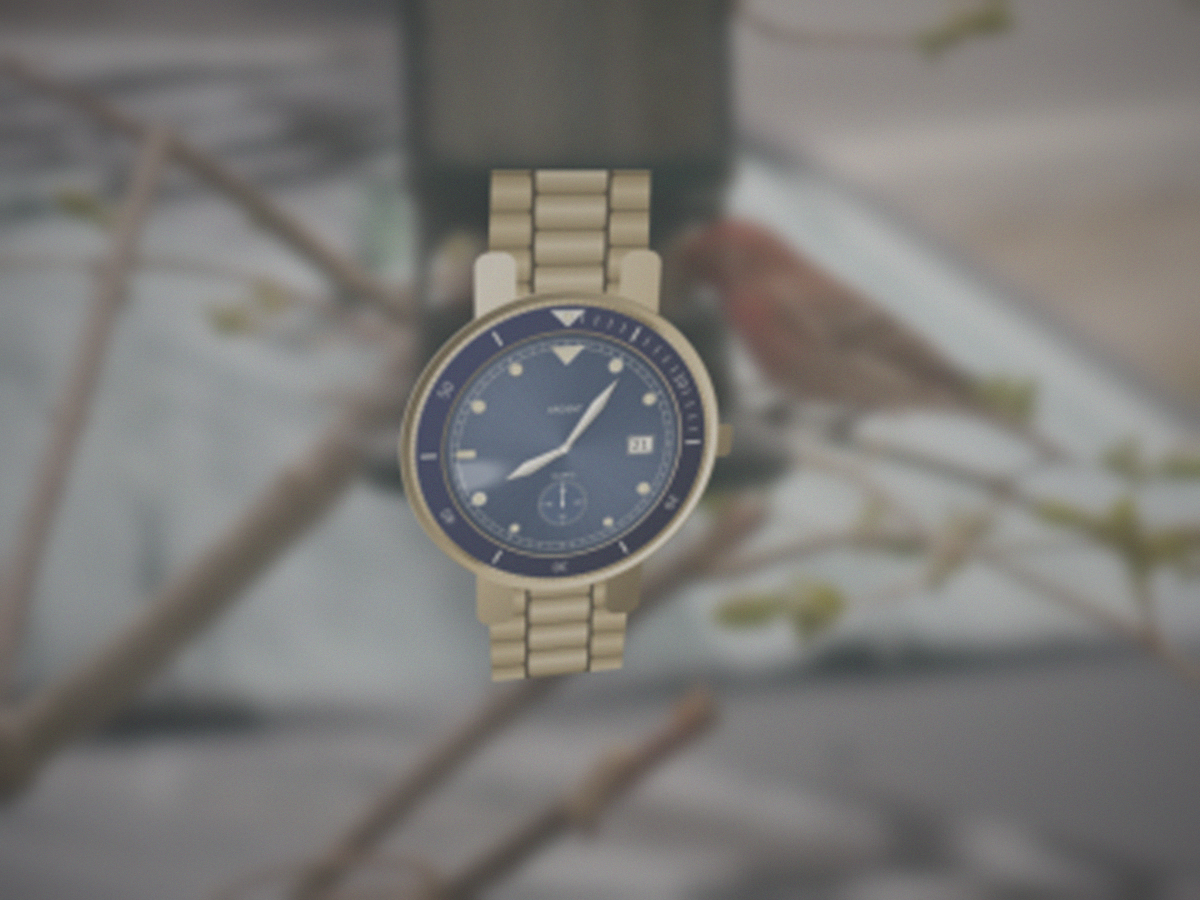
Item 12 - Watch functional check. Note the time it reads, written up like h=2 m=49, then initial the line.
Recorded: h=8 m=6
